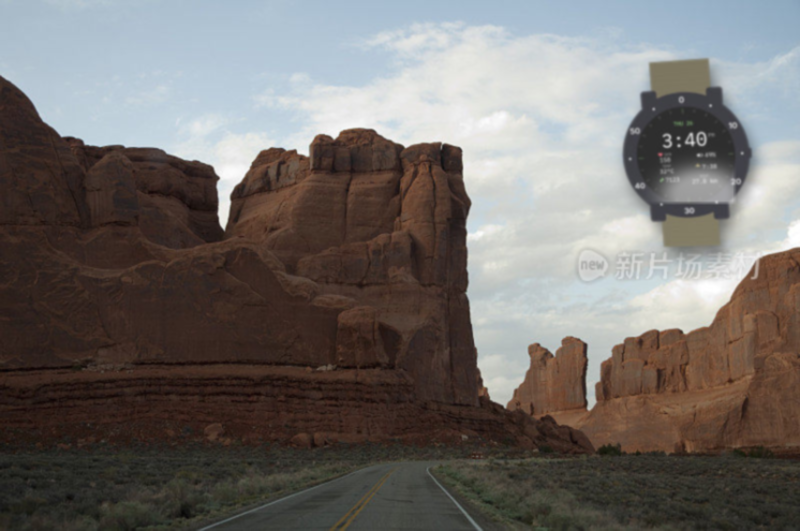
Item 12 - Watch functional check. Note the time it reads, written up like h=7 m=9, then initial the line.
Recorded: h=3 m=40
